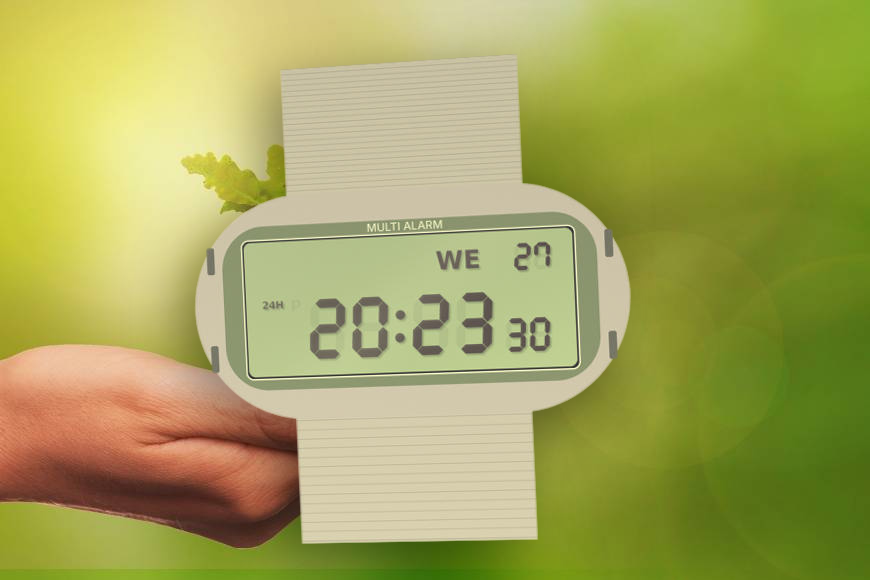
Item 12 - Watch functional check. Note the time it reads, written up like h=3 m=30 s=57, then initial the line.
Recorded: h=20 m=23 s=30
